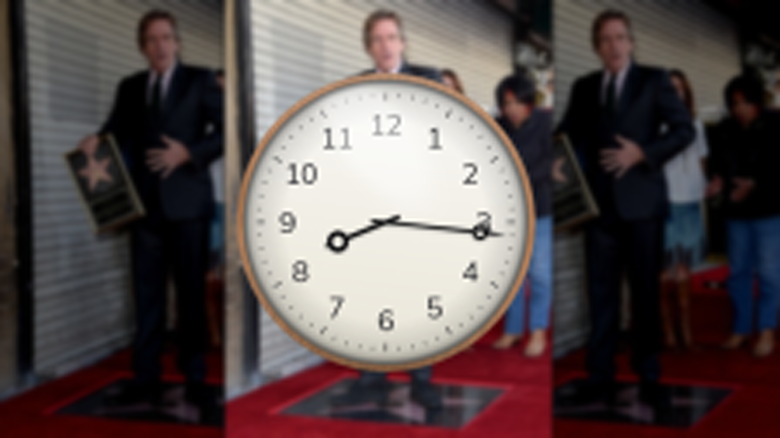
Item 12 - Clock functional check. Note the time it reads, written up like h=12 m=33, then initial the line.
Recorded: h=8 m=16
